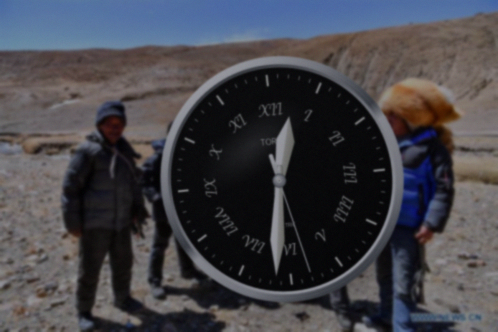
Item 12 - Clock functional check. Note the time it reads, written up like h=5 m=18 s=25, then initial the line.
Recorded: h=12 m=31 s=28
